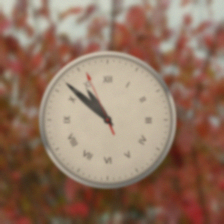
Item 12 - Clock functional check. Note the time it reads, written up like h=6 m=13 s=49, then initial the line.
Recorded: h=10 m=51 s=56
